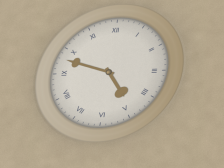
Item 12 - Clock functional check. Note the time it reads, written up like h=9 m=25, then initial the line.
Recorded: h=4 m=48
